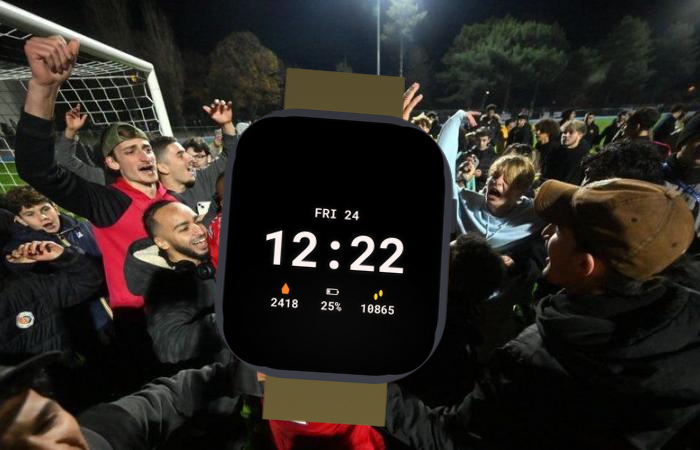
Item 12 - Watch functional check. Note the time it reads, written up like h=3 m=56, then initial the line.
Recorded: h=12 m=22
